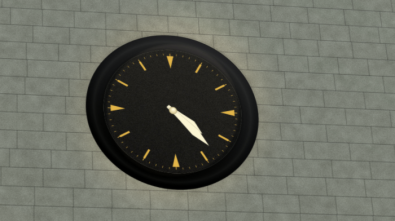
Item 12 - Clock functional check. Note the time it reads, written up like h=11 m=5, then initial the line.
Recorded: h=4 m=23
